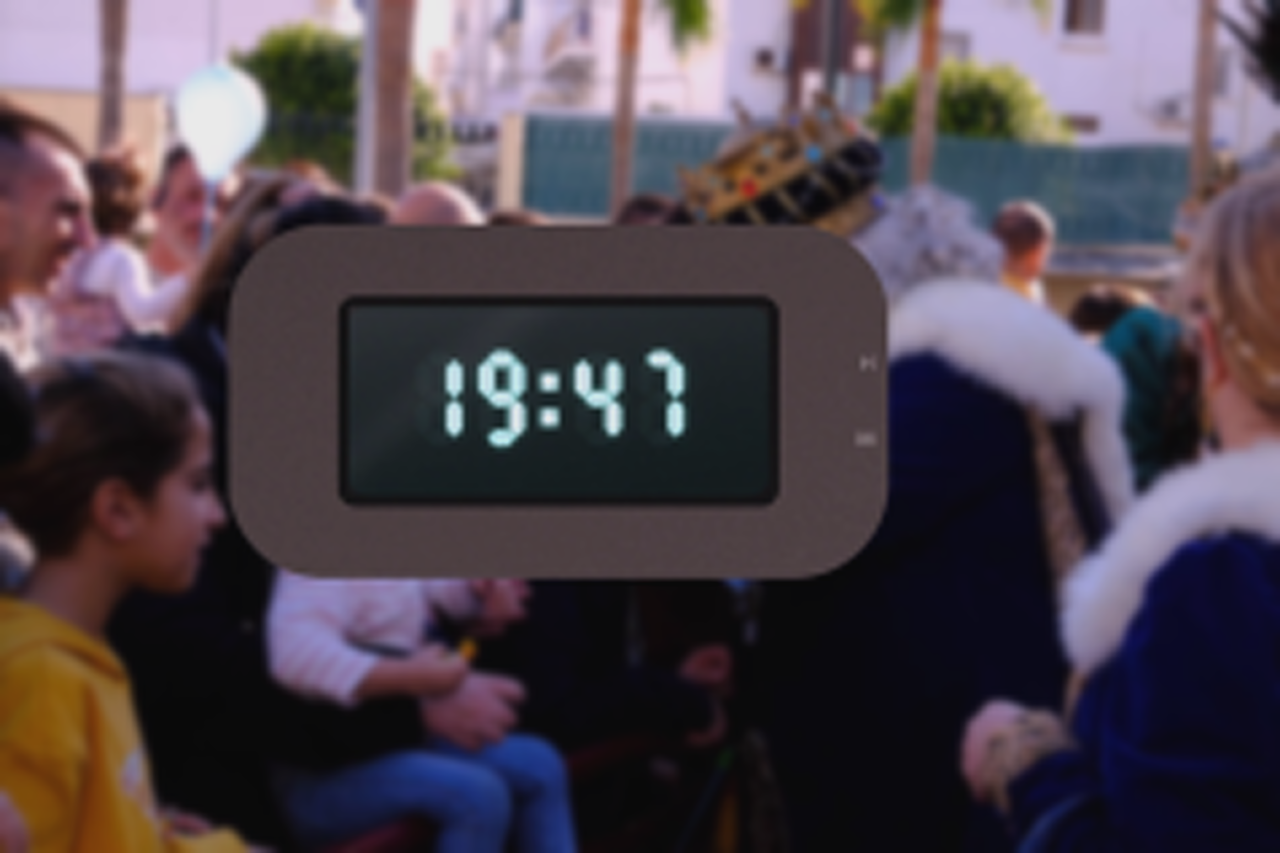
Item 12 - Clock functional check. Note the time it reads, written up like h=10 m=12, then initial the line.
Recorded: h=19 m=47
